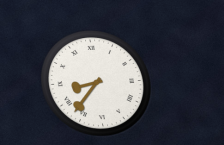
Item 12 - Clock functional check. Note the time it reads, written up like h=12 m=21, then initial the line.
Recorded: h=8 m=37
